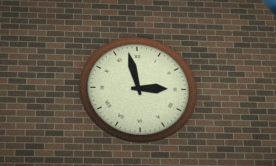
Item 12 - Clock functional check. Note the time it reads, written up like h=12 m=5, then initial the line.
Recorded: h=2 m=58
